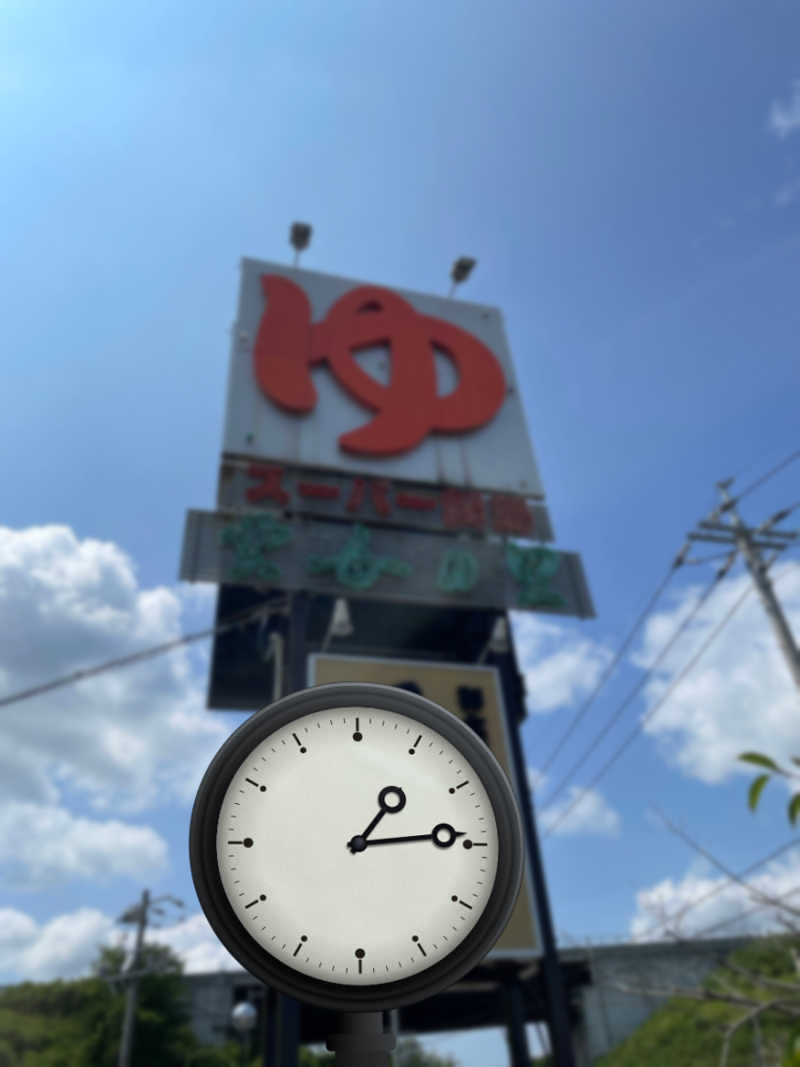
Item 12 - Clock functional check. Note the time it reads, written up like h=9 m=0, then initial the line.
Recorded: h=1 m=14
